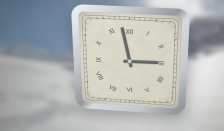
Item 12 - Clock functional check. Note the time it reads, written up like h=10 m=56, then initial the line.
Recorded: h=2 m=58
